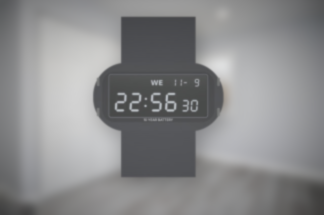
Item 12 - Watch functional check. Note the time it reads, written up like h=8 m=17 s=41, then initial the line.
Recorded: h=22 m=56 s=30
